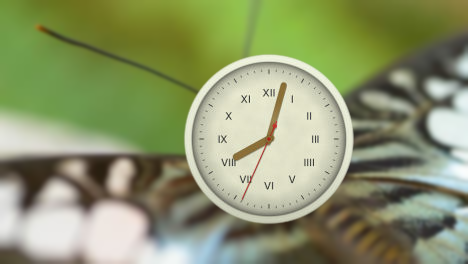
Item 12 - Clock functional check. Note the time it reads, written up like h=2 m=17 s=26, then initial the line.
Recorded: h=8 m=2 s=34
